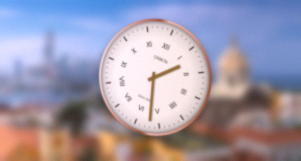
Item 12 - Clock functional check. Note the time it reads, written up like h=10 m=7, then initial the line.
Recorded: h=1 m=27
